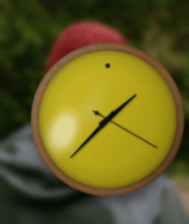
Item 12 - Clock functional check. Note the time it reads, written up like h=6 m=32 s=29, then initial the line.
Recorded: h=1 m=37 s=20
